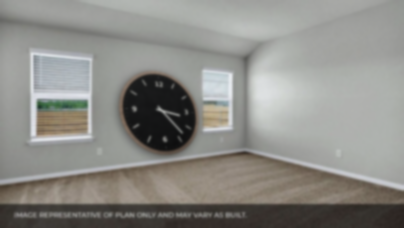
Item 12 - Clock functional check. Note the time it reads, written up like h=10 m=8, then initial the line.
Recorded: h=3 m=23
